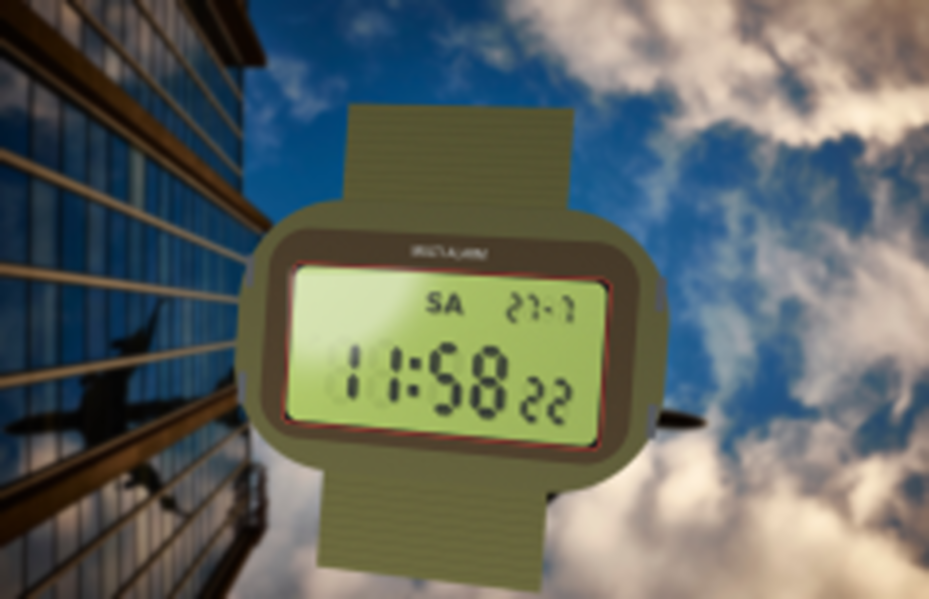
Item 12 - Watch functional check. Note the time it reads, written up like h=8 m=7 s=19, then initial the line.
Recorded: h=11 m=58 s=22
